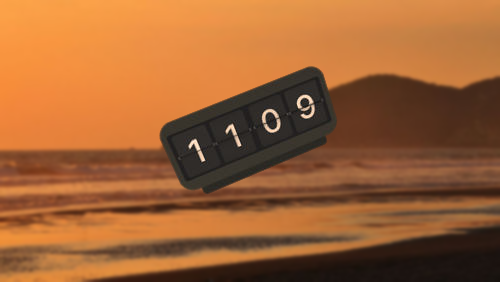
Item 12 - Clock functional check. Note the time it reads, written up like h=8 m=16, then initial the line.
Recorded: h=11 m=9
